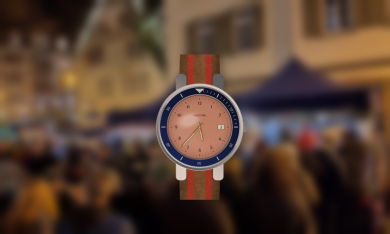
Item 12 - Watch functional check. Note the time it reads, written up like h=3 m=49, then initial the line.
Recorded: h=5 m=37
